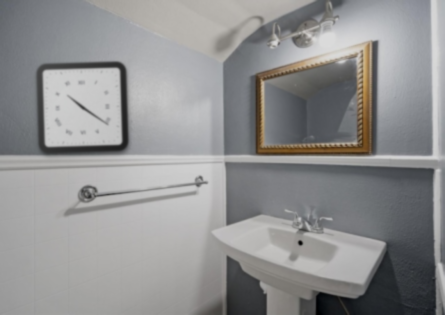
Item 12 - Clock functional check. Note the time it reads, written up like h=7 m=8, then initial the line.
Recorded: h=10 m=21
